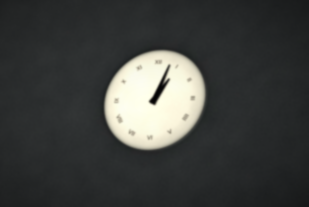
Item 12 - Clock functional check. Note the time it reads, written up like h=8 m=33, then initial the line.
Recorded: h=1 m=3
